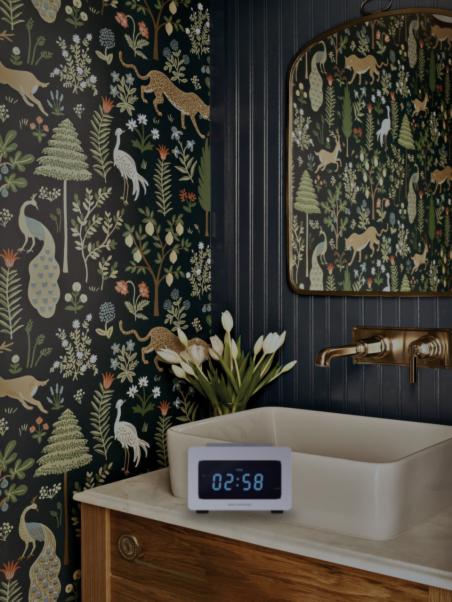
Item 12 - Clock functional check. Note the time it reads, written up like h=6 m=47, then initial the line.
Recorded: h=2 m=58
